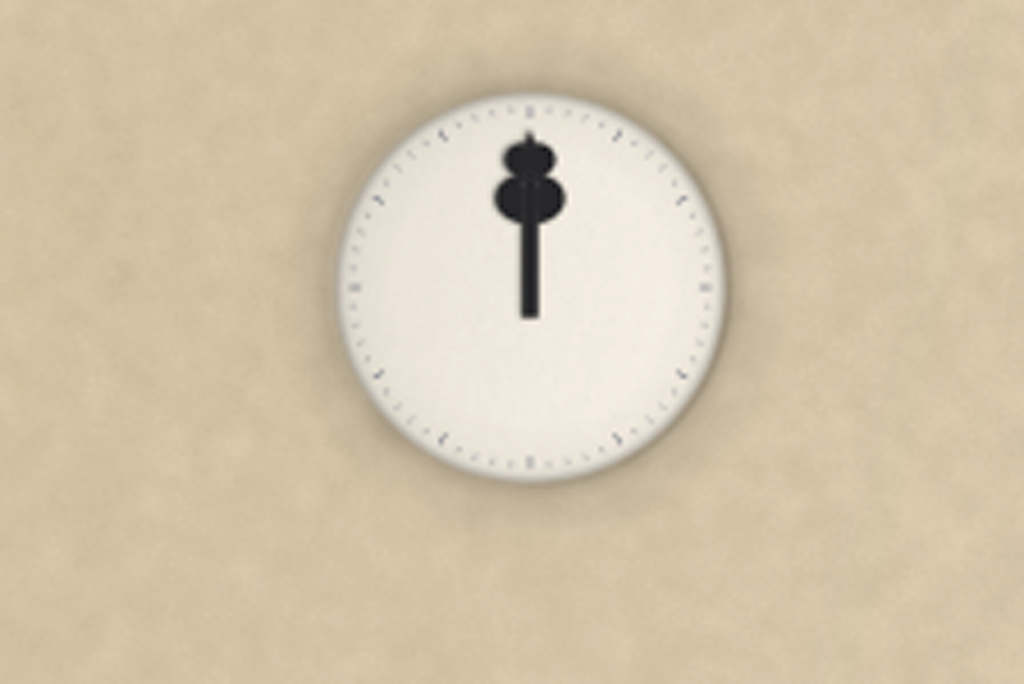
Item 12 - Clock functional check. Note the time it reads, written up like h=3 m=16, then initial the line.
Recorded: h=12 m=0
